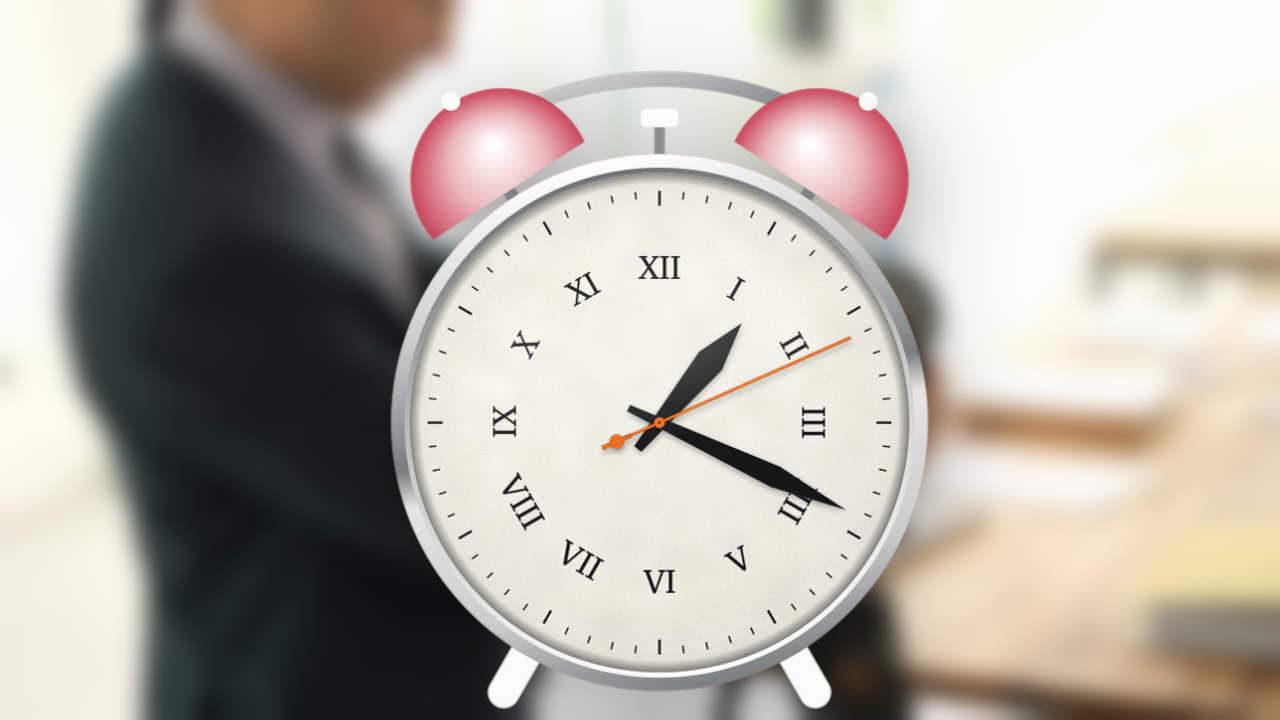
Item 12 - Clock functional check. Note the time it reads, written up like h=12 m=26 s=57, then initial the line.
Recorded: h=1 m=19 s=11
